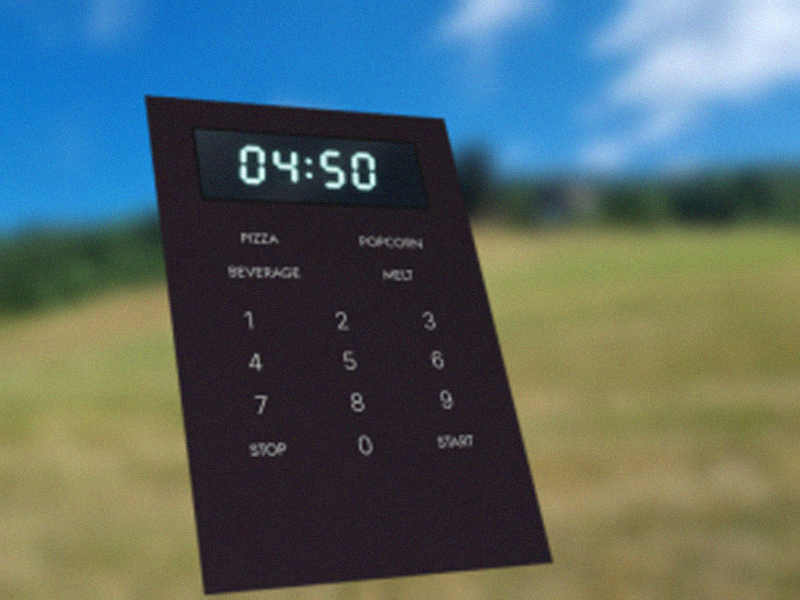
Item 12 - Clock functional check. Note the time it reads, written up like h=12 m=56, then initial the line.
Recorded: h=4 m=50
